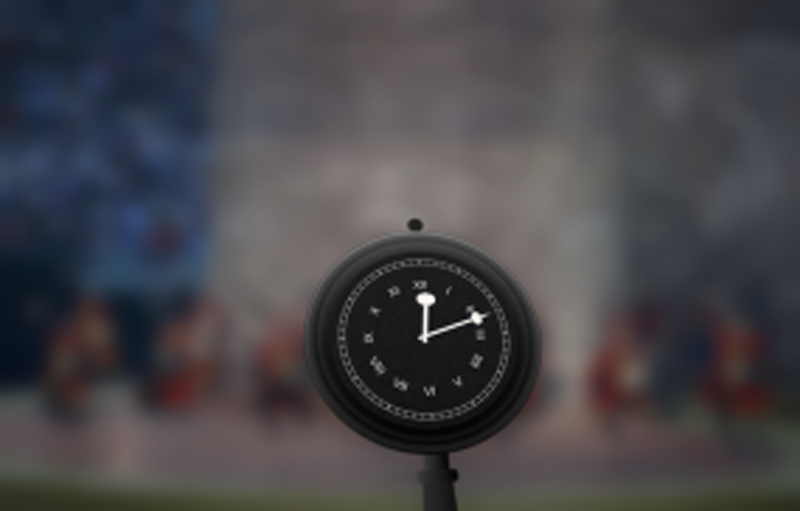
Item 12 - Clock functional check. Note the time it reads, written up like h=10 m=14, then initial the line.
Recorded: h=12 m=12
